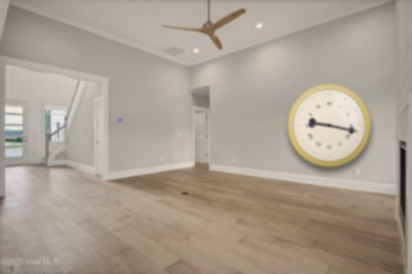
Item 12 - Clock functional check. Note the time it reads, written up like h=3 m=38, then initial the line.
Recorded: h=9 m=17
